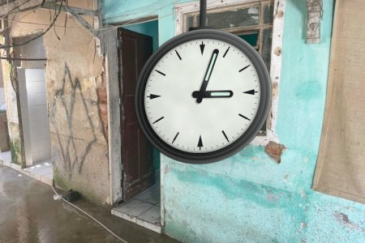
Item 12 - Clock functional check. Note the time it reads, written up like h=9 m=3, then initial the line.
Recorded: h=3 m=3
